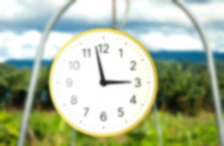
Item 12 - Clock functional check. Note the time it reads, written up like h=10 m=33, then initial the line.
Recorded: h=2 m=58
